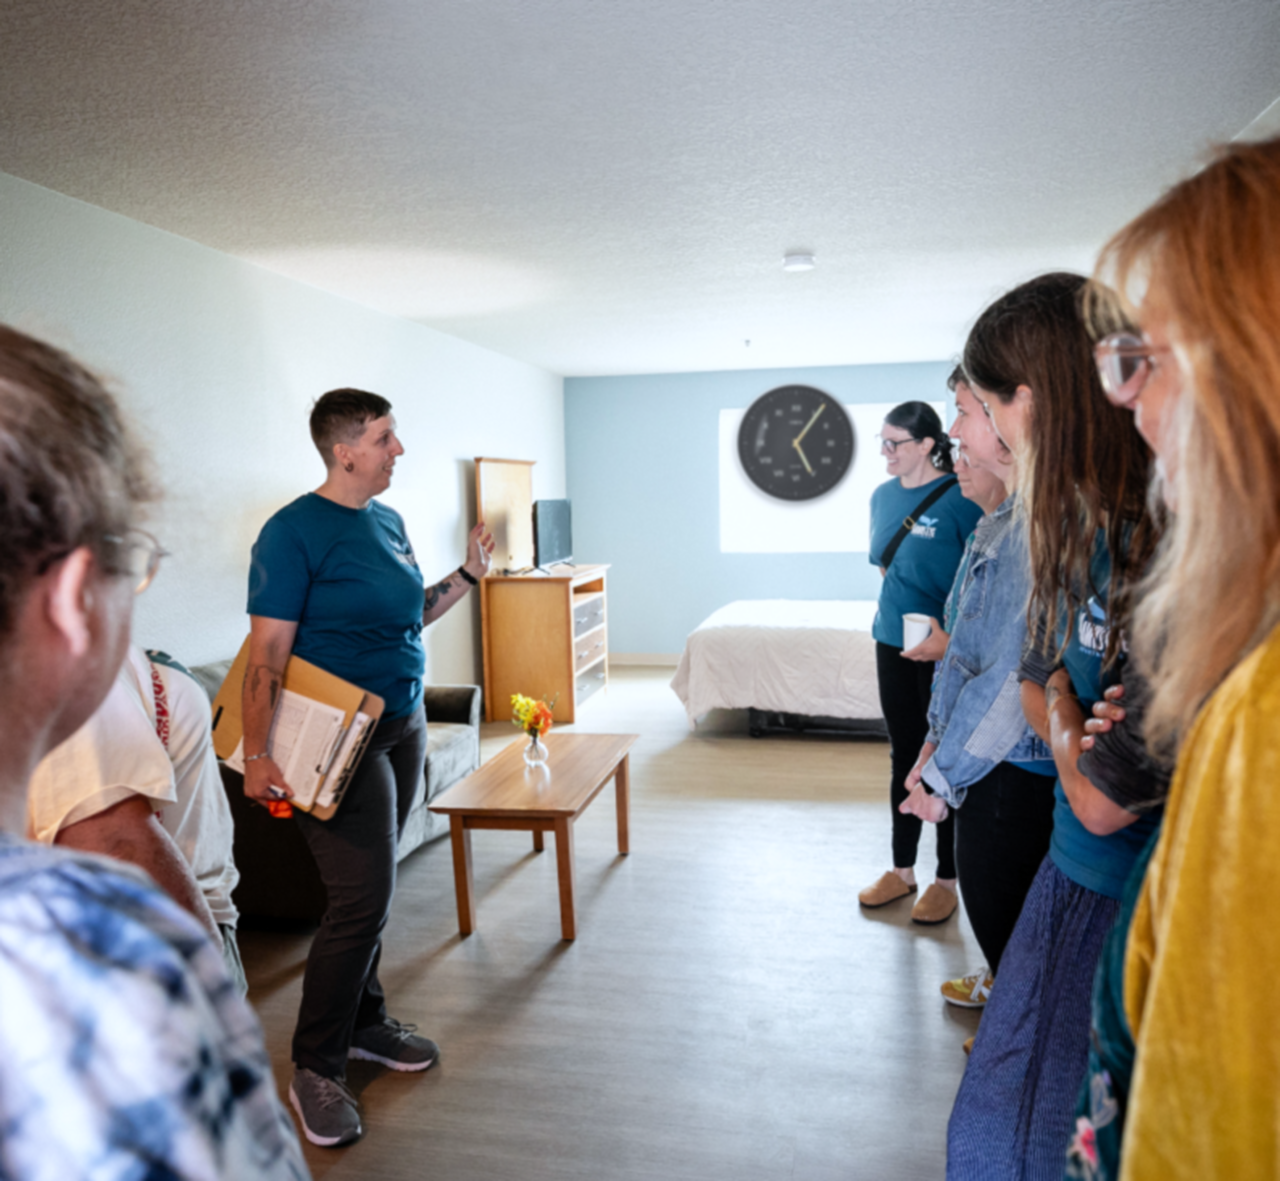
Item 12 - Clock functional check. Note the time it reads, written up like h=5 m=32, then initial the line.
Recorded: h=5 m=6
